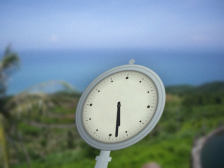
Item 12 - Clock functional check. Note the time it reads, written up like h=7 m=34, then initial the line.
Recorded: h=5 m=28
